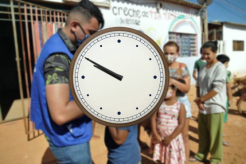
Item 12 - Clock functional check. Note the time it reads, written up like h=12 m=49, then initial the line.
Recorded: h=9 m=50
